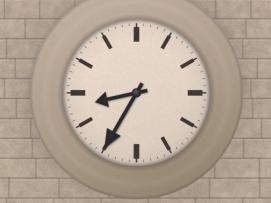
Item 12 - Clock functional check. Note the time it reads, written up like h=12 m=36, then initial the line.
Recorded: h=8 m=35
